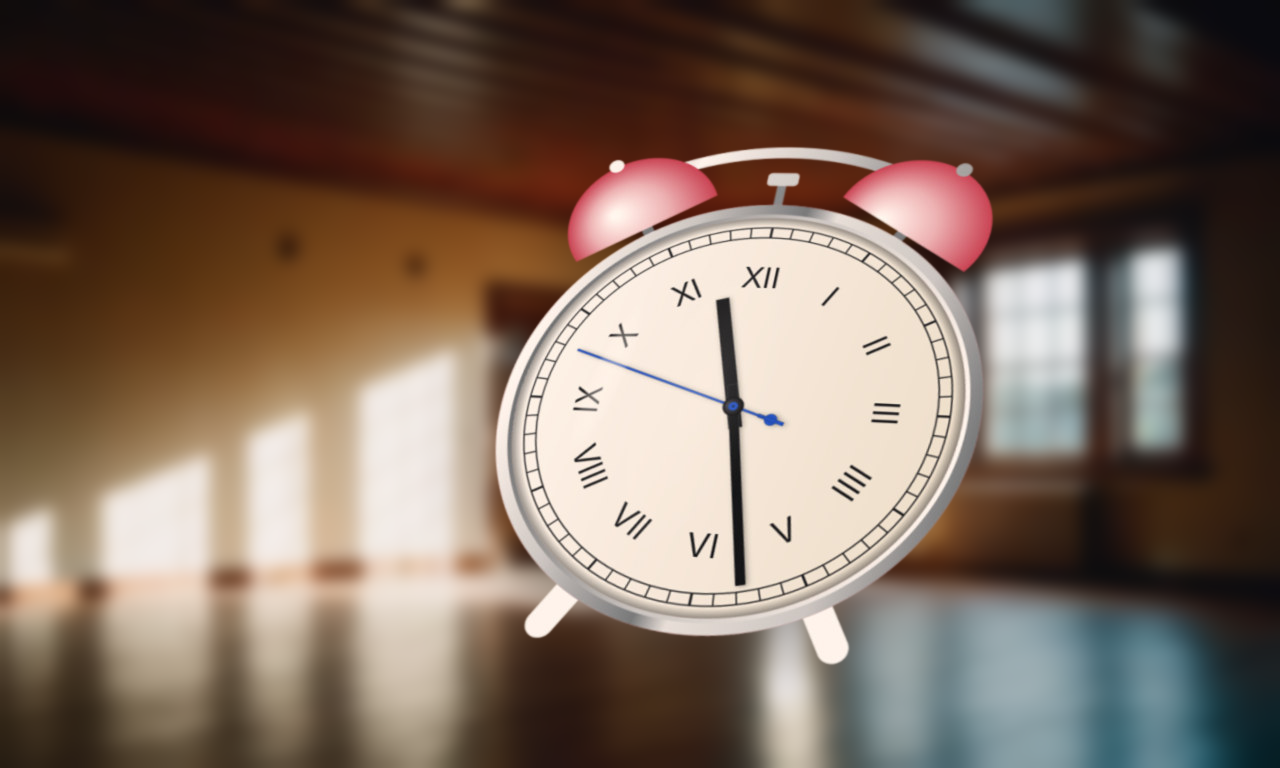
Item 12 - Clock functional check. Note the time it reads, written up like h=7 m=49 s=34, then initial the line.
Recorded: h=11 m=27 s=48
